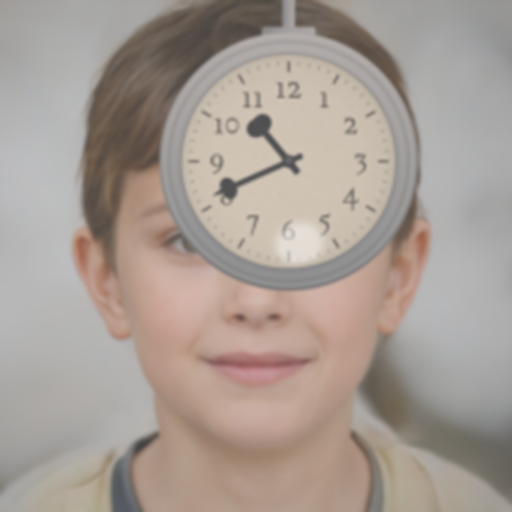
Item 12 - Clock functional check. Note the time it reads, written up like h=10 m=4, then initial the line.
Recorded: h=10 m=41
